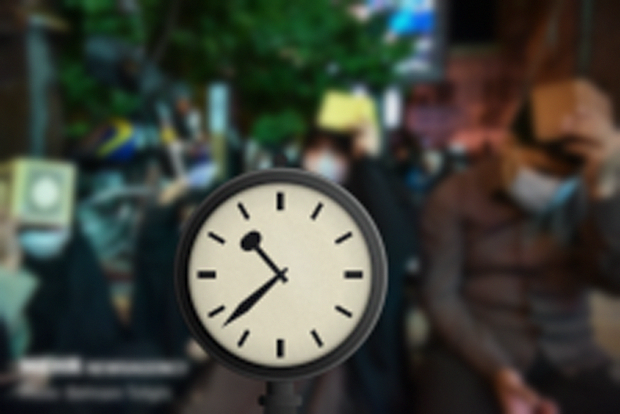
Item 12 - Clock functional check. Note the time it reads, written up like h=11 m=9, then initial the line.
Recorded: h=10 m=38
